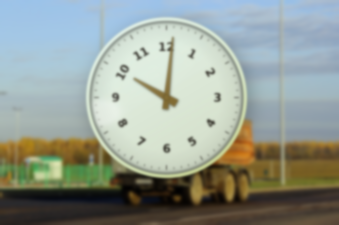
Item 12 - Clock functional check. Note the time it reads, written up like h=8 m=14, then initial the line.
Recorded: h=10 m=1
